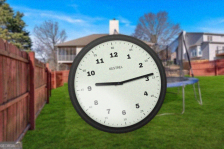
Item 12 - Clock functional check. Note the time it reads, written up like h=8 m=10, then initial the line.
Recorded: h=9 m=14
